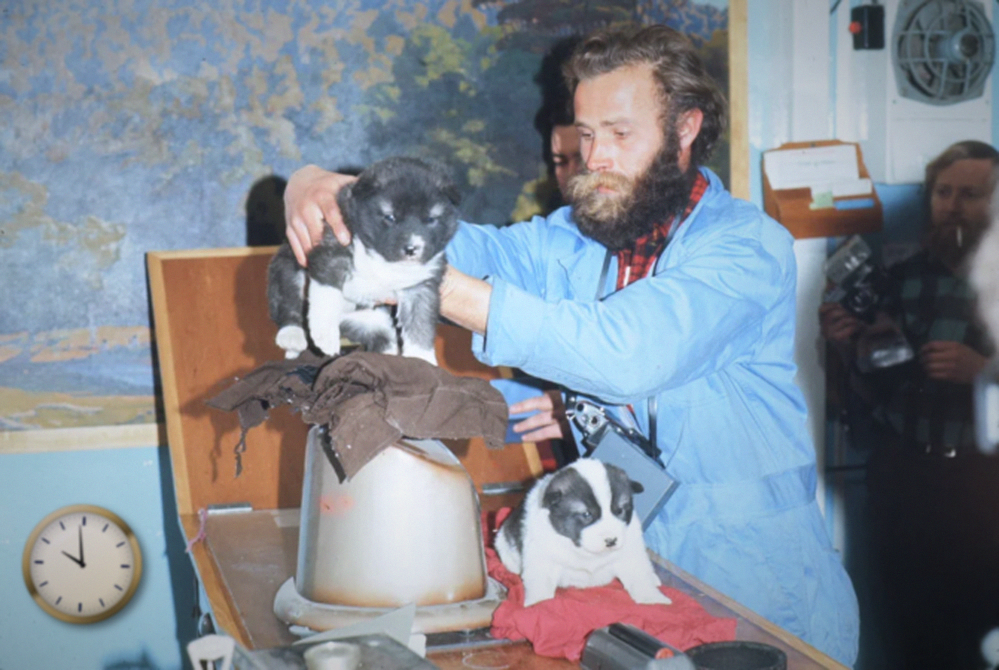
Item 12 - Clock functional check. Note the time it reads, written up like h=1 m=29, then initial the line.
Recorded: h=9 m=59
